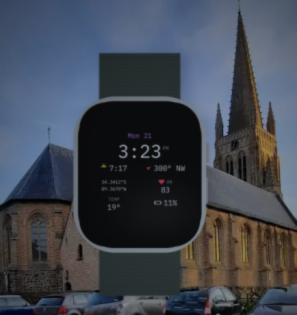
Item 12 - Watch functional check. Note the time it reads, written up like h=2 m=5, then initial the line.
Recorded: h=3 m=23
